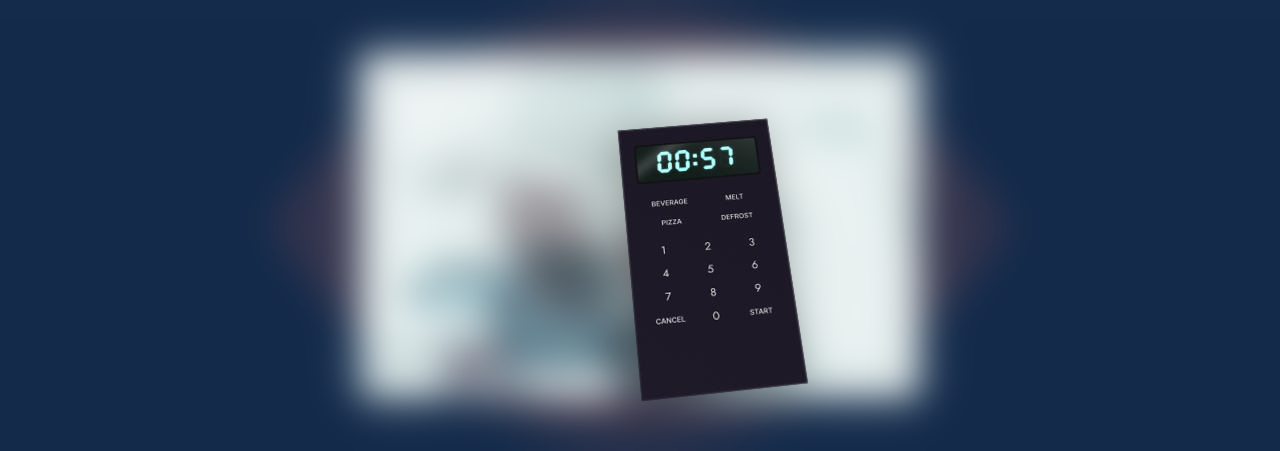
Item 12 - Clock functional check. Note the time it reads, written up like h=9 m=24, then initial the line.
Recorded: h=0 m=57
